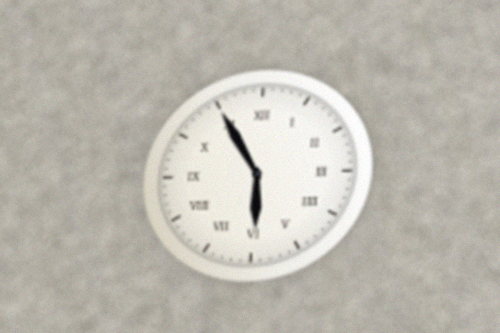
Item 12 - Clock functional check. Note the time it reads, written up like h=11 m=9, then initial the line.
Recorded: h=5 m=55
